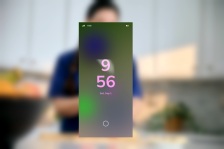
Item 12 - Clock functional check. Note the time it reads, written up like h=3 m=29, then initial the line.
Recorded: h=9 m=56
